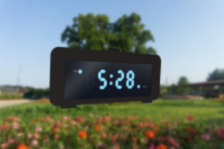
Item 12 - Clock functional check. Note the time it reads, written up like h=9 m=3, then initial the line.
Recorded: h=5 m=28
